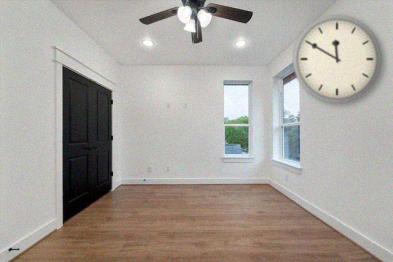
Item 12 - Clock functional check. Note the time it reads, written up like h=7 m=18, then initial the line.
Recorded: h=11 m=50
